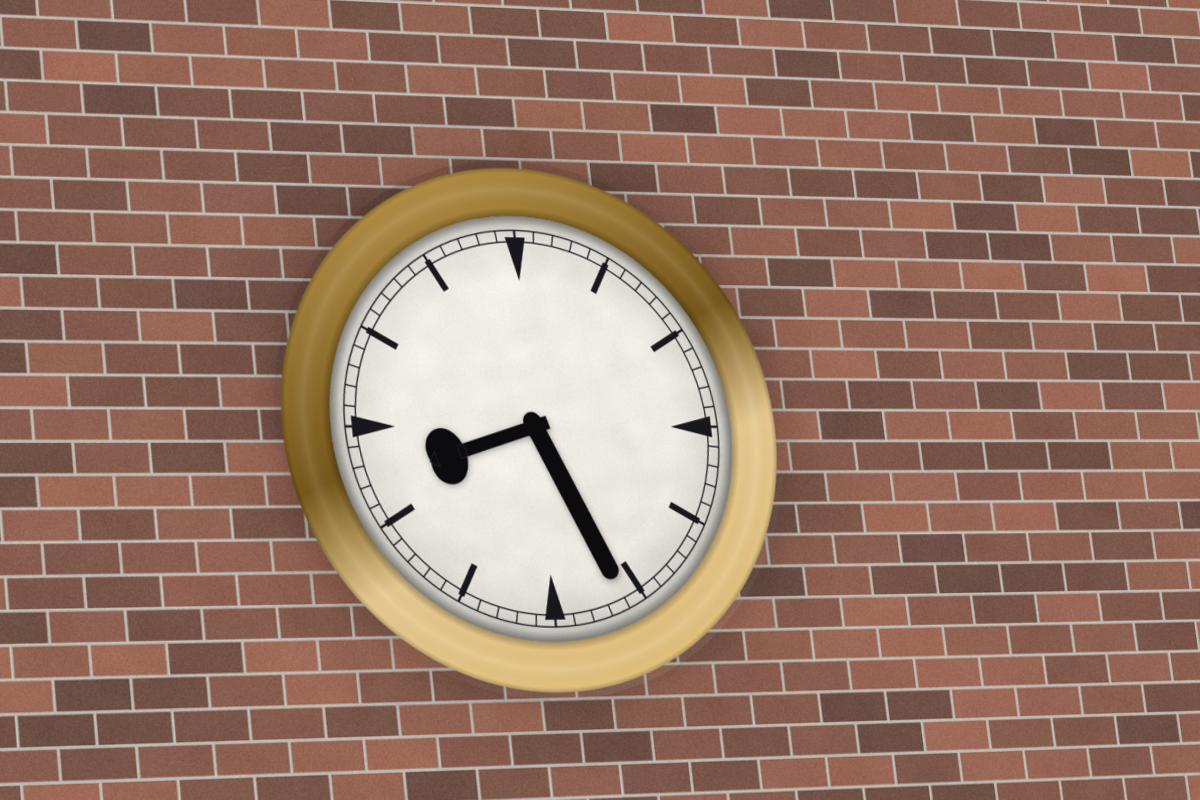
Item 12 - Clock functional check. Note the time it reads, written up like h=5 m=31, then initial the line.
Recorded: h=8 m=26
